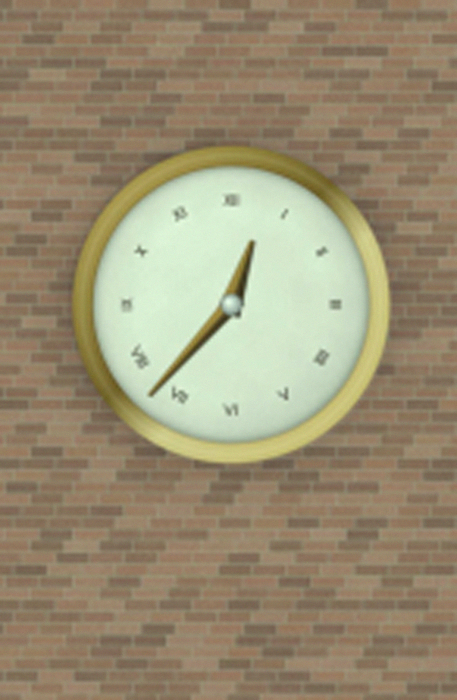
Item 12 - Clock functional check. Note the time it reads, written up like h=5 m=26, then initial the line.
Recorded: h=12 m=37
